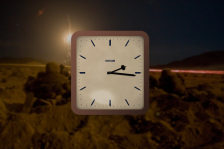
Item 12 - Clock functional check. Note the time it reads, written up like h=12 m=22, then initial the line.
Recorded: h=2 m=16
